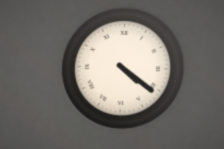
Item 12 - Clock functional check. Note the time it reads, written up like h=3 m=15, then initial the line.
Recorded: h=4 m=21
